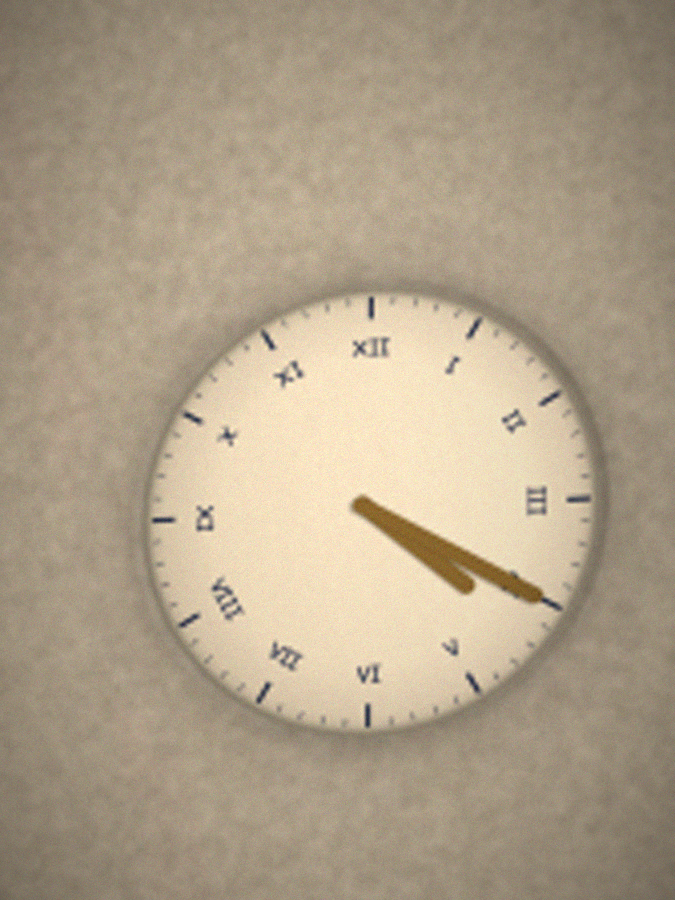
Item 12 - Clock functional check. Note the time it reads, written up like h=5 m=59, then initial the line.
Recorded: h=4 m=20
